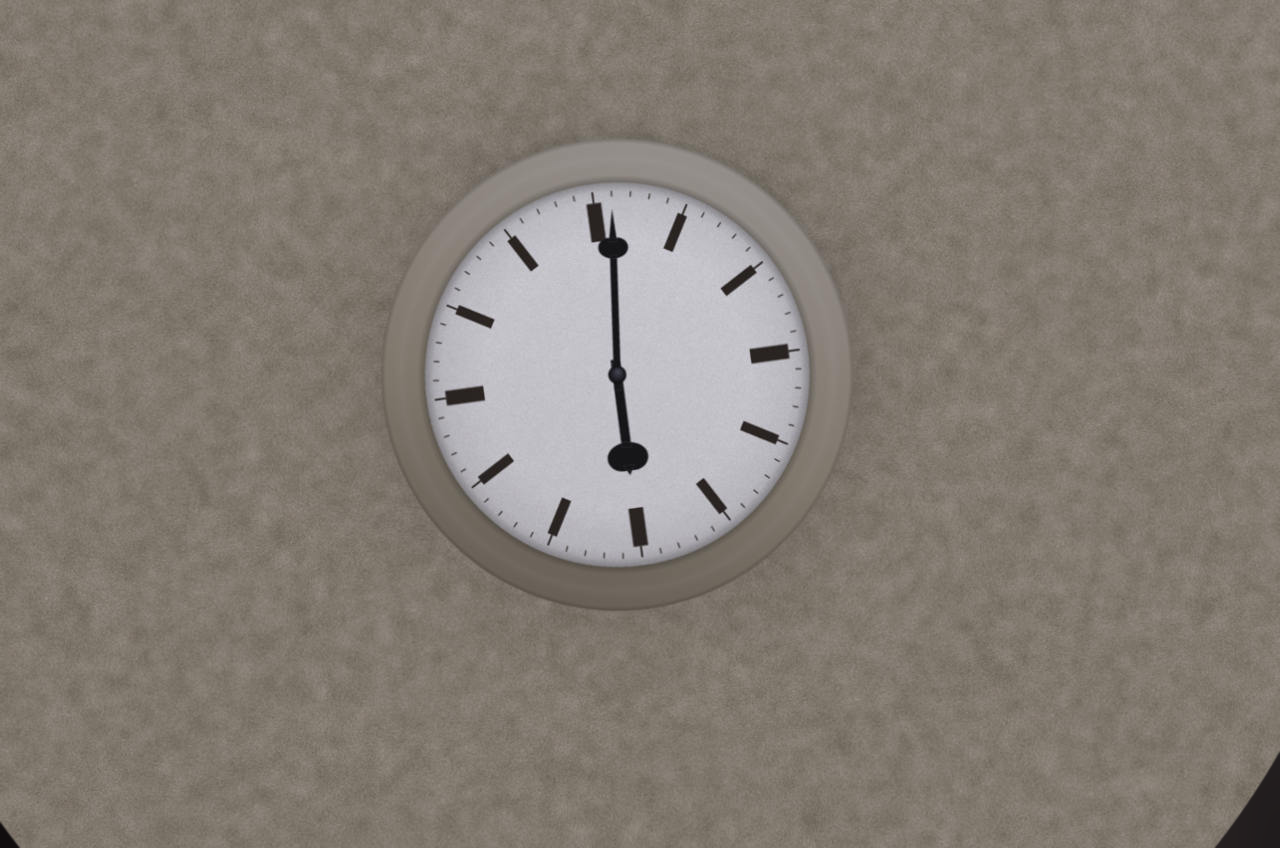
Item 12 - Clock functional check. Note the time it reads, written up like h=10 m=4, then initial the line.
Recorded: h=6 m=1
